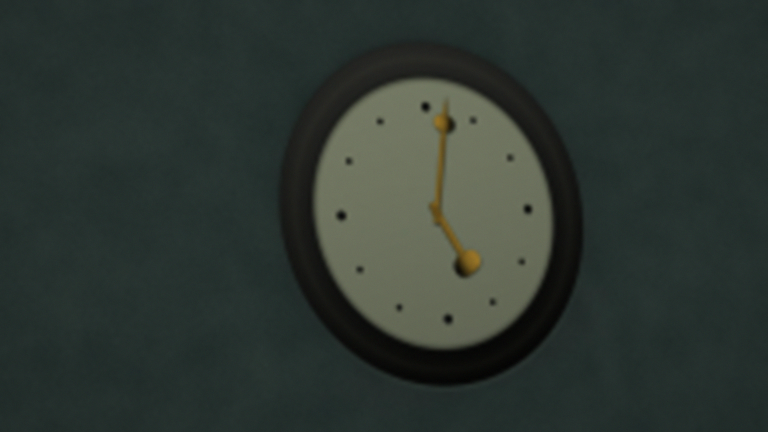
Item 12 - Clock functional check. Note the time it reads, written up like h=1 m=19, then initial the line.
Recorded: h=5 m=2
